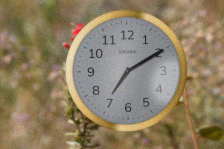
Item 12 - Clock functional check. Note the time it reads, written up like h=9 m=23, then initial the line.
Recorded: h=7 m=10
